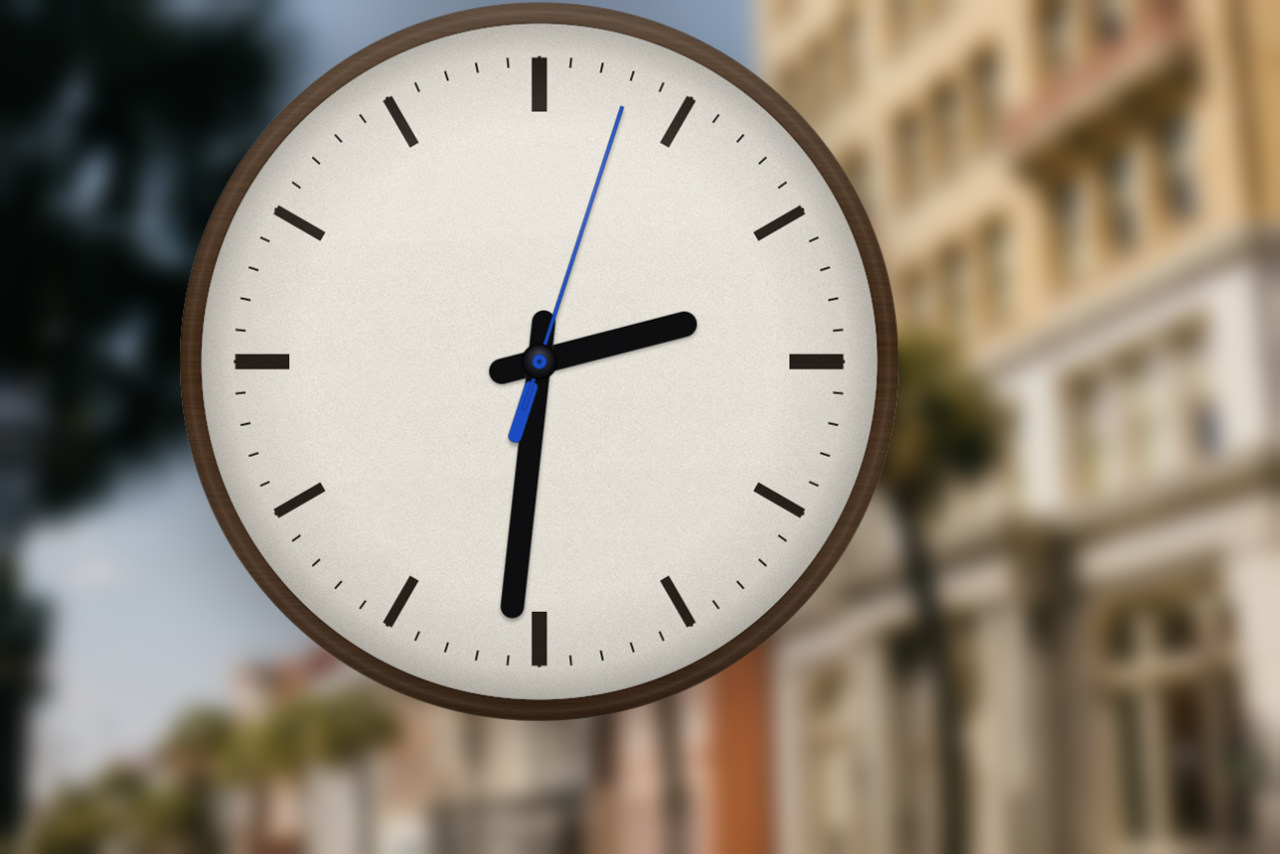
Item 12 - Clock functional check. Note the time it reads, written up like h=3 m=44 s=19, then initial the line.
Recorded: h=2 m=31 s=3
